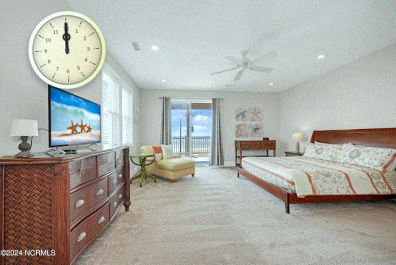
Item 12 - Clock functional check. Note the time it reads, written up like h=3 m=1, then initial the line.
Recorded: h=12 m=0
